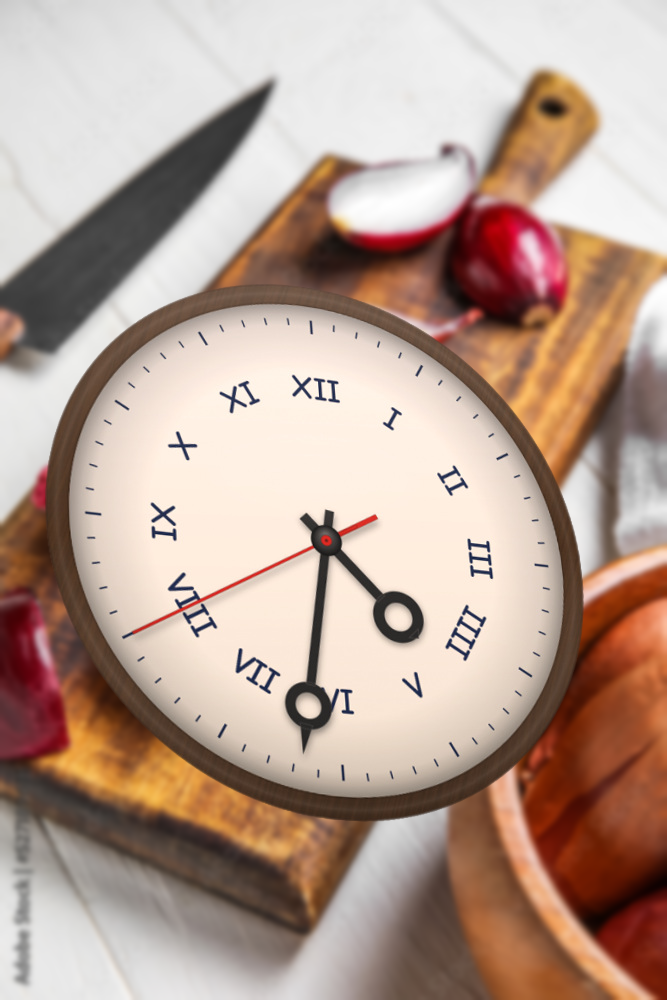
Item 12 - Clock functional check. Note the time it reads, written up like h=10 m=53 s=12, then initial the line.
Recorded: h=4 m=31 s=40
